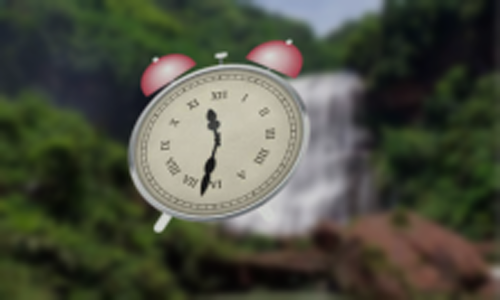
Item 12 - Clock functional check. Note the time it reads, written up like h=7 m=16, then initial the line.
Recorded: h=11 m=32
